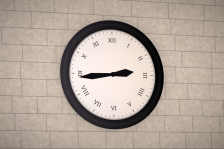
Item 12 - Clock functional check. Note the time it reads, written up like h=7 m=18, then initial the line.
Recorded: h=2 m=44
